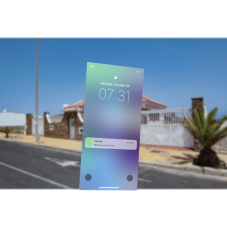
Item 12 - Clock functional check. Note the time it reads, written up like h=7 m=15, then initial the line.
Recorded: h=7 m=31
